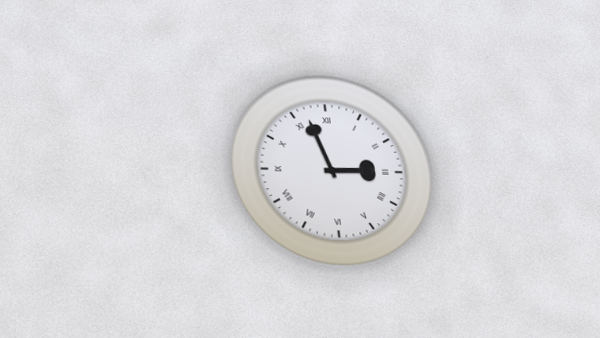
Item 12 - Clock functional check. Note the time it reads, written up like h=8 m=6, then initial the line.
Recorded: h=2 m=57
